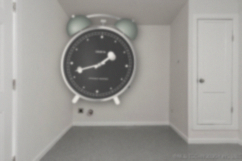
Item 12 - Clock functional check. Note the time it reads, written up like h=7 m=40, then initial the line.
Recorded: h=1 m=42
